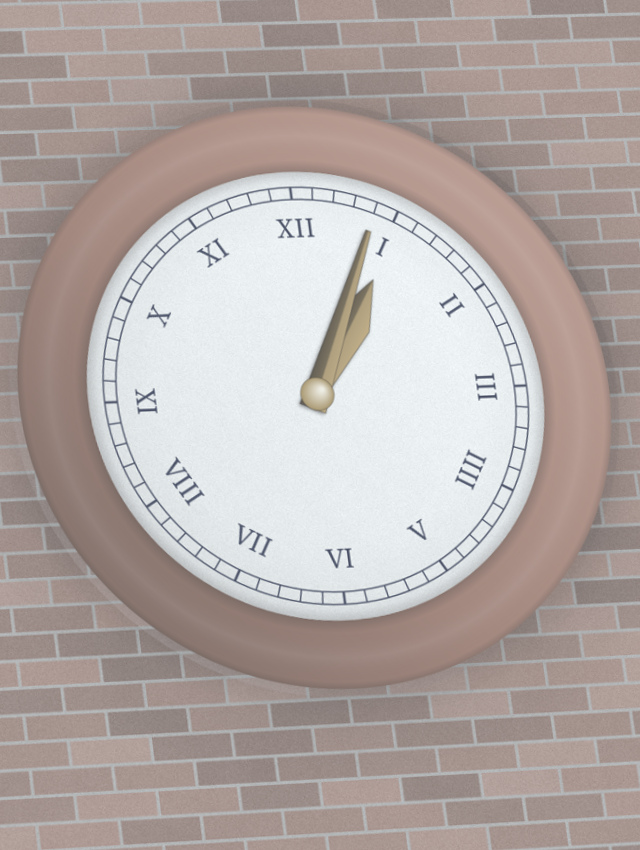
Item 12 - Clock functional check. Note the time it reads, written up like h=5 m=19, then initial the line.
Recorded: h=1 m=4
